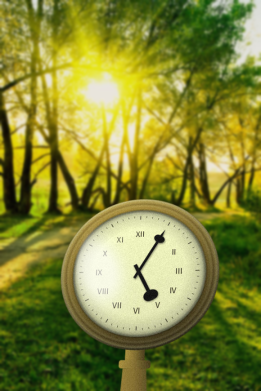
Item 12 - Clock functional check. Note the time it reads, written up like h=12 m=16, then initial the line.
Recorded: h=5 m=5
